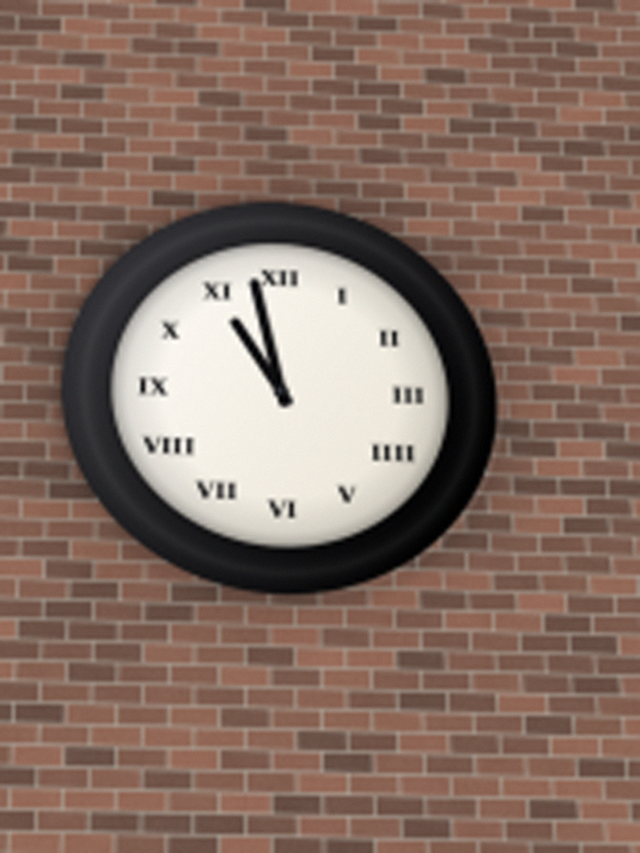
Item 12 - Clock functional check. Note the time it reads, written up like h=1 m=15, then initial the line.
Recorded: h=10 m=58
